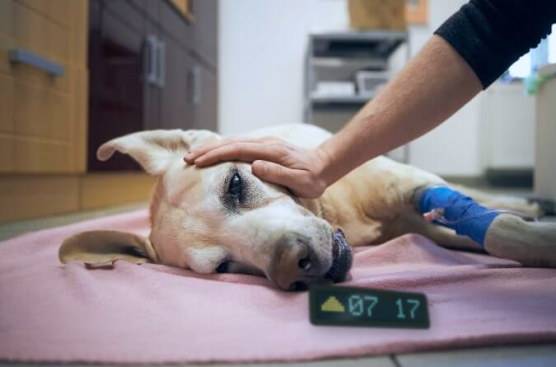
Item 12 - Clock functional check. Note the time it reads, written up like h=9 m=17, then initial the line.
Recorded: h=7 m=17
